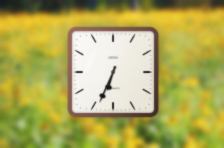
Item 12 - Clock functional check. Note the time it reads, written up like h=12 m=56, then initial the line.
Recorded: h=6 m=34
